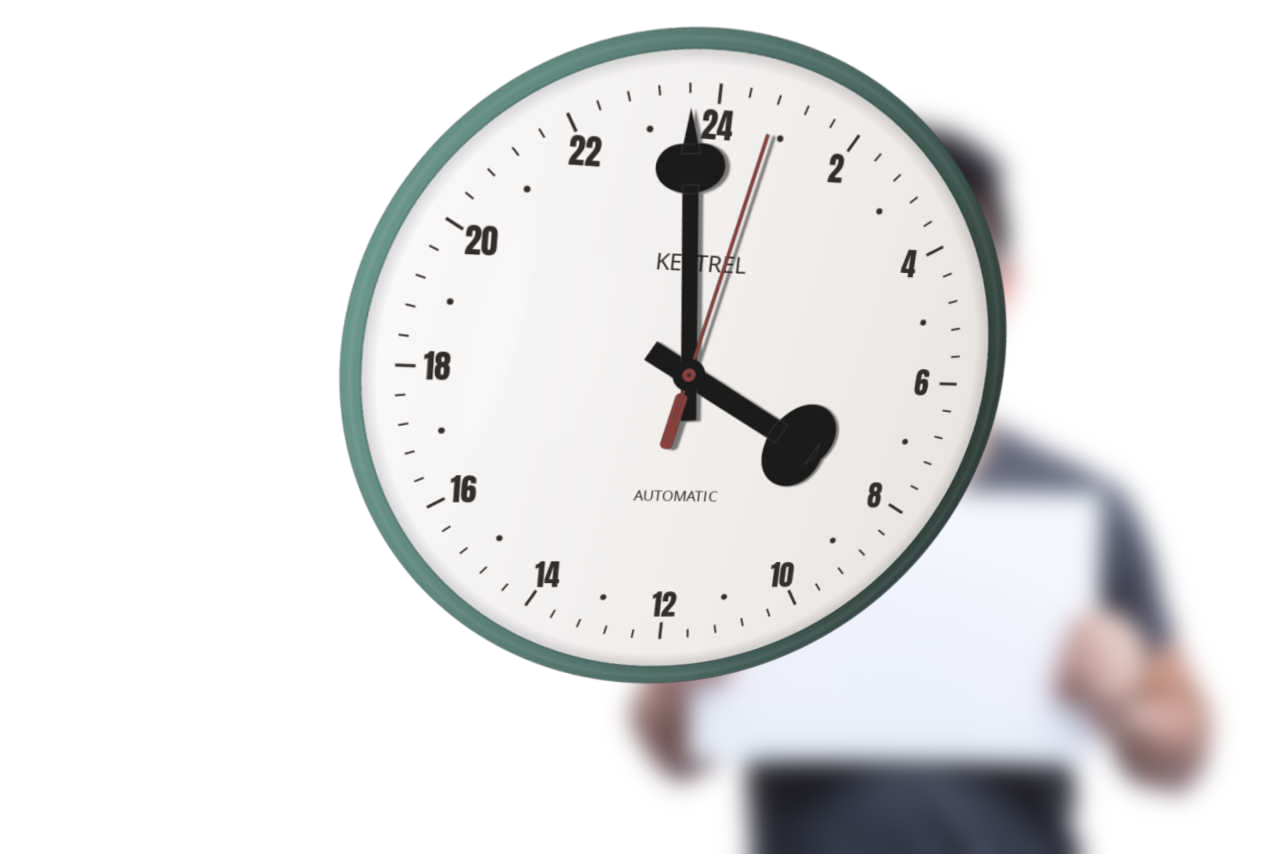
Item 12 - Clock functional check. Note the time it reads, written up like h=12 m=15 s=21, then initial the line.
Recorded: h=7 m=59 s=2
